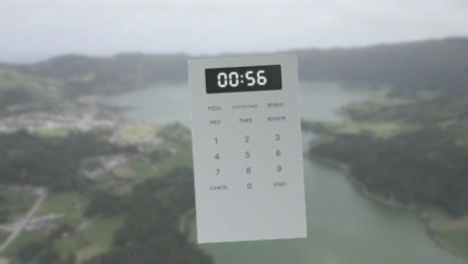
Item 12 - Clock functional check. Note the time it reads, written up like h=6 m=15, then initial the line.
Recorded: h=0 m=56
